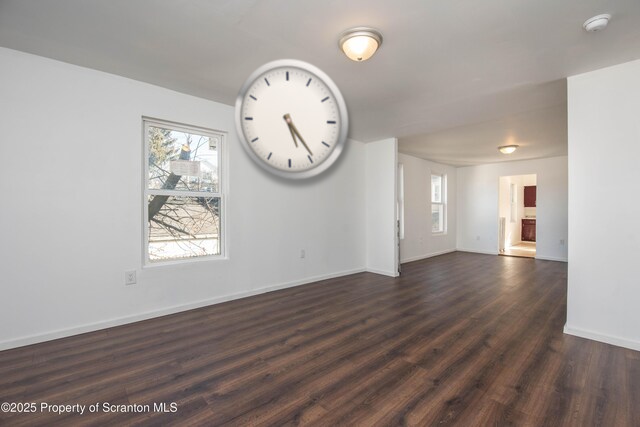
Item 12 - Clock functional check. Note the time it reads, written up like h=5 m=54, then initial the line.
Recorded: h=5 m=24
